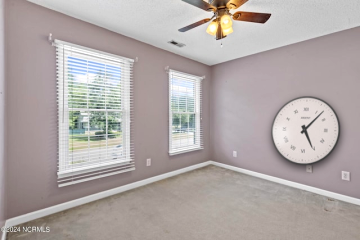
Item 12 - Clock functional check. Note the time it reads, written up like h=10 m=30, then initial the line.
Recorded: h=5 m=7
